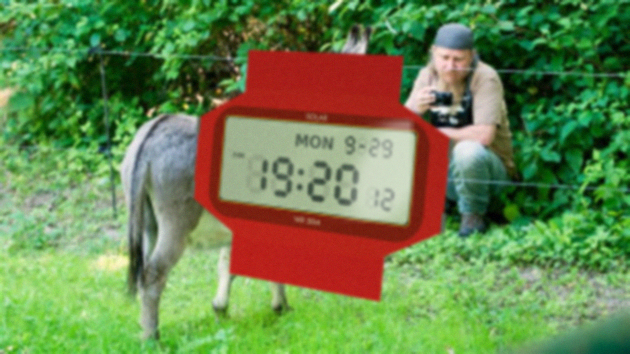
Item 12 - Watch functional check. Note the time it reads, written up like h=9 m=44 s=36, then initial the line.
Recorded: h=19 m=20 s=12
